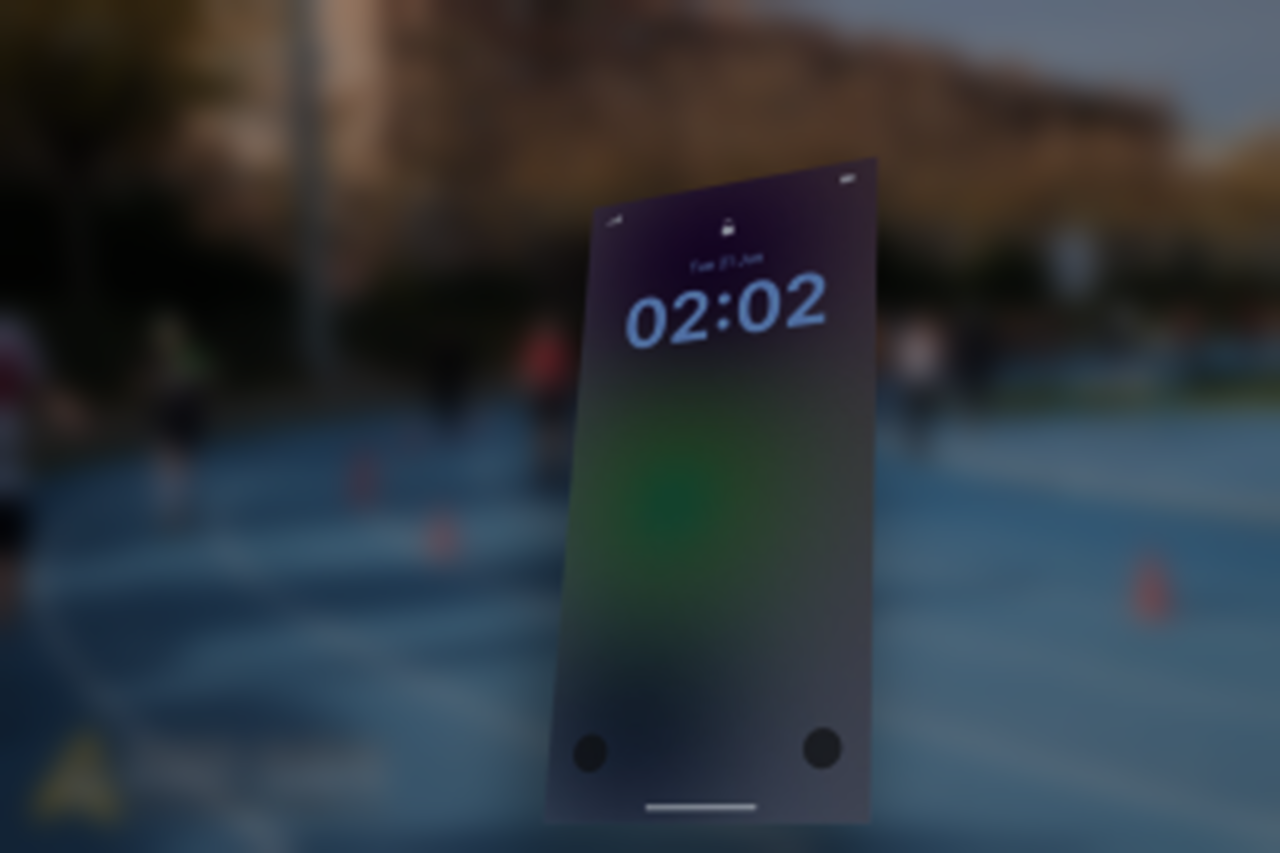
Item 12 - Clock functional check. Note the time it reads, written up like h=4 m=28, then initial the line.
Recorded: h=2 m=2
